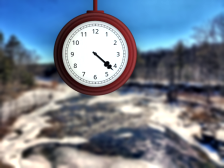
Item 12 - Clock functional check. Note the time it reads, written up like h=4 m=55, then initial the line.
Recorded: h=4 m=22
